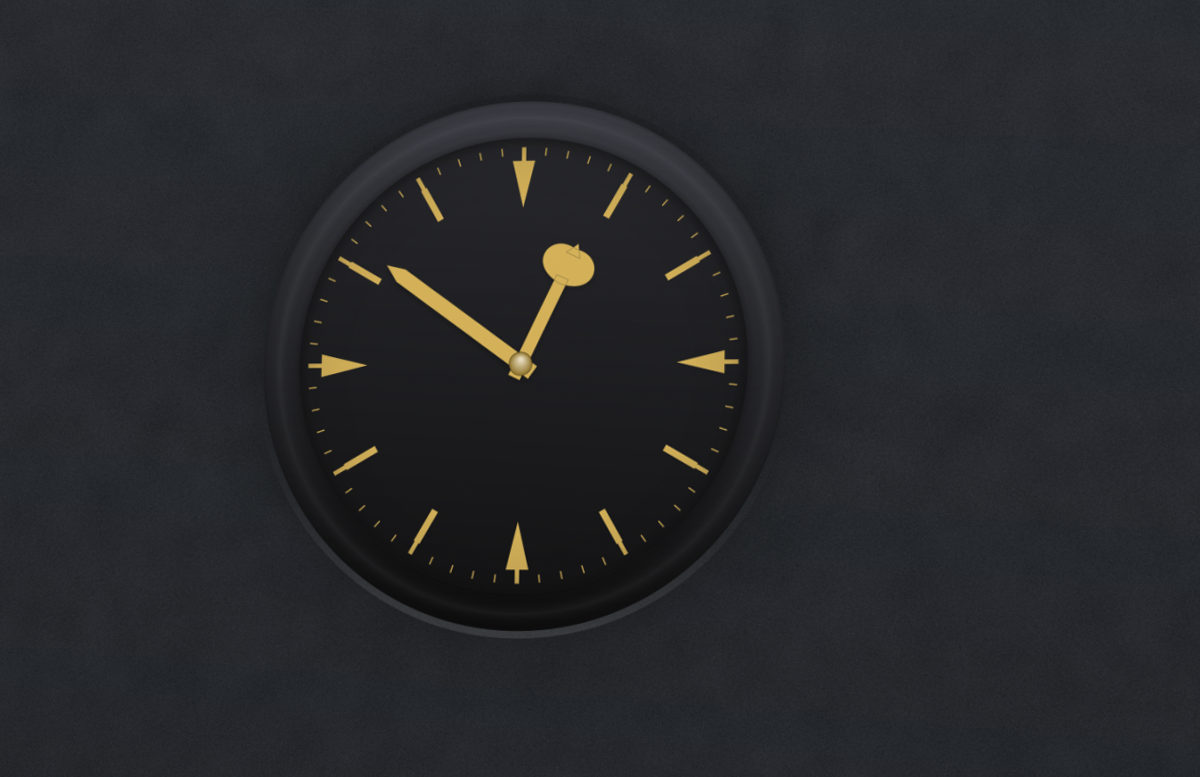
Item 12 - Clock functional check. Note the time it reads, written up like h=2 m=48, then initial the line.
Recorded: h=12 m=51
